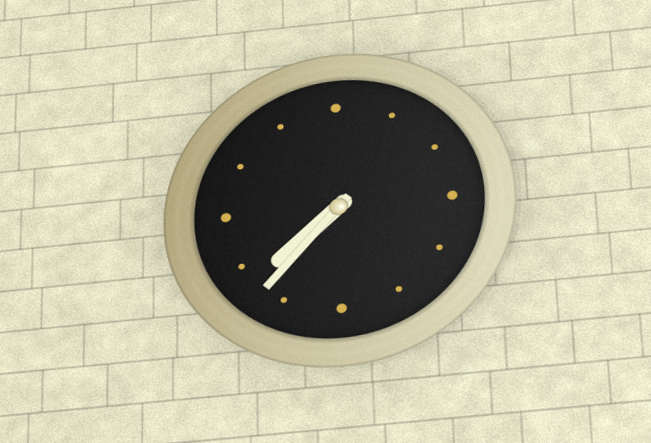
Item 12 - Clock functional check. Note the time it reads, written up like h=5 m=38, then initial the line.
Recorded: h=7 m=37
